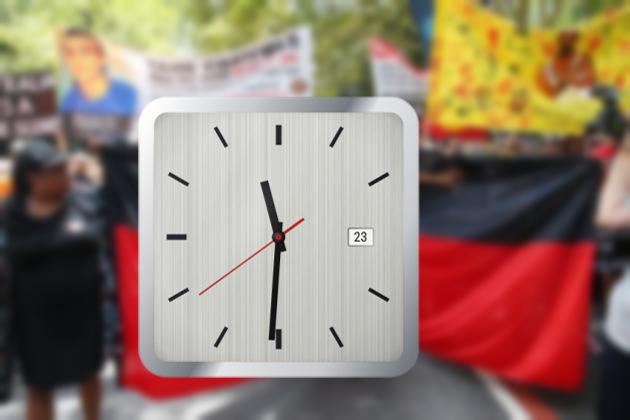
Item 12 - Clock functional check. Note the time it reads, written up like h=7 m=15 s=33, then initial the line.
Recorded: h=11 m=30 s=39
